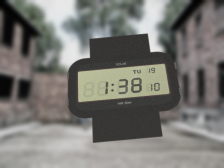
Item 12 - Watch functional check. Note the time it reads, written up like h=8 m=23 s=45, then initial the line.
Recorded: h=1 m=38 s=10
